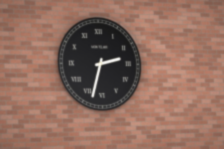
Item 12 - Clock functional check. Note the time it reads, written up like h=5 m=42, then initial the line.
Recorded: h=2 m=33
